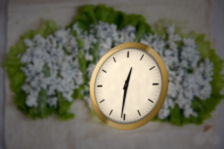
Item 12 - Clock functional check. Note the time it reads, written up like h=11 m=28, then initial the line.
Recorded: h=12 m=31
